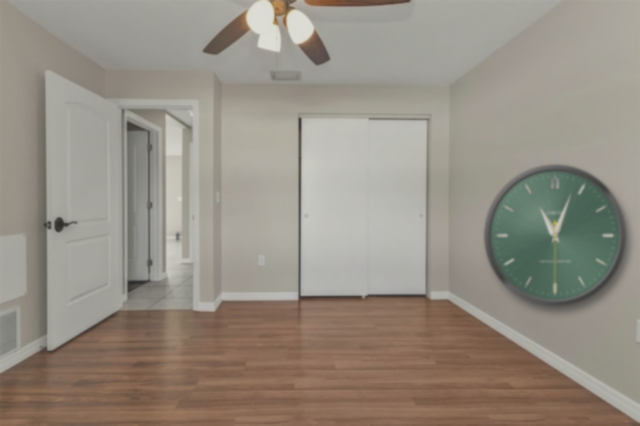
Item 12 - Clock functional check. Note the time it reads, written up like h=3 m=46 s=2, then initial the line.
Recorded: h=11 m=3 s=30
